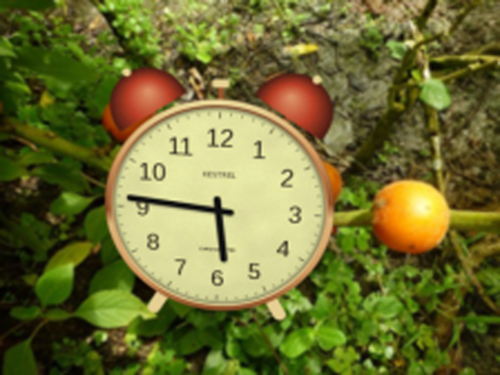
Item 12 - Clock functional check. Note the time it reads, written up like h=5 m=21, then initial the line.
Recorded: h=5 m=46
